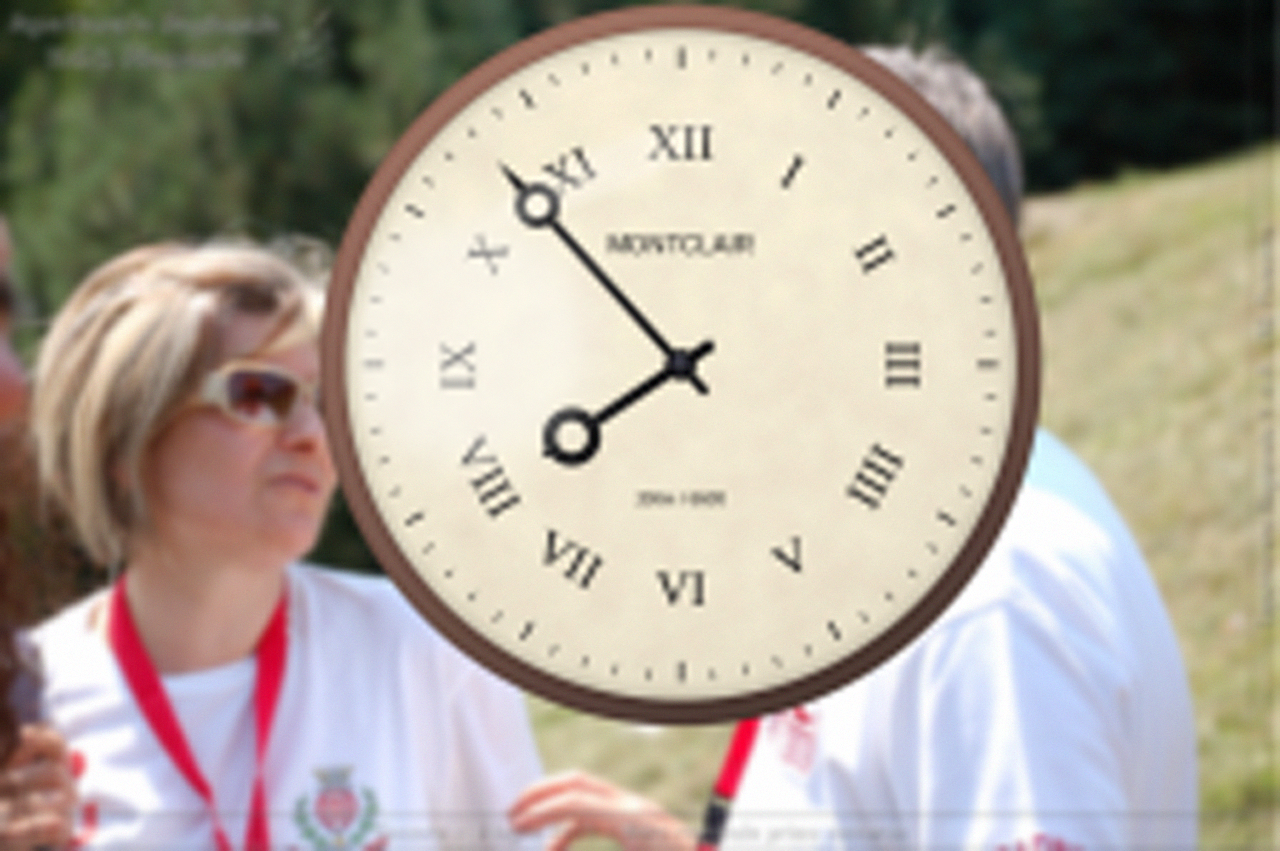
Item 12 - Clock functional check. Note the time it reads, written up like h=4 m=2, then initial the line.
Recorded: h=7 m=53
